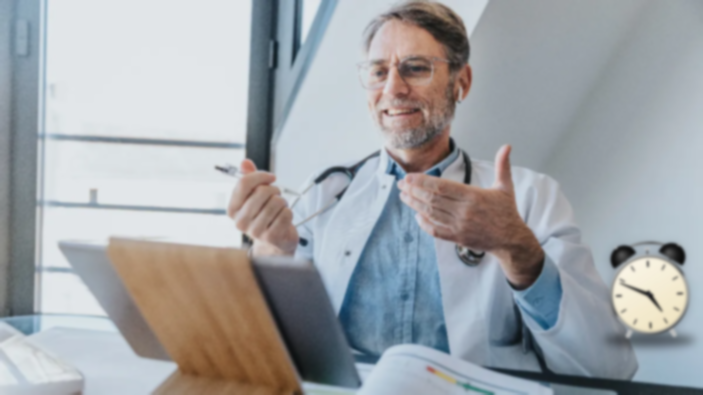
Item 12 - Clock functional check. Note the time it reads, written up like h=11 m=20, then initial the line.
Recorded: h=4 m=49
